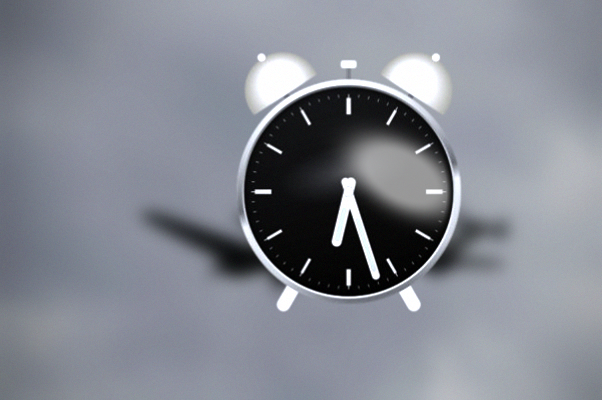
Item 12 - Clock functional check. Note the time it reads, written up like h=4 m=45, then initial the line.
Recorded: h=6 m=27
